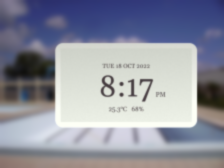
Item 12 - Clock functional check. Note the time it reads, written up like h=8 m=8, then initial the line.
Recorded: h=8 m=17
